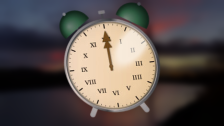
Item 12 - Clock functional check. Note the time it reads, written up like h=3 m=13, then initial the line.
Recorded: h=12 m=0
